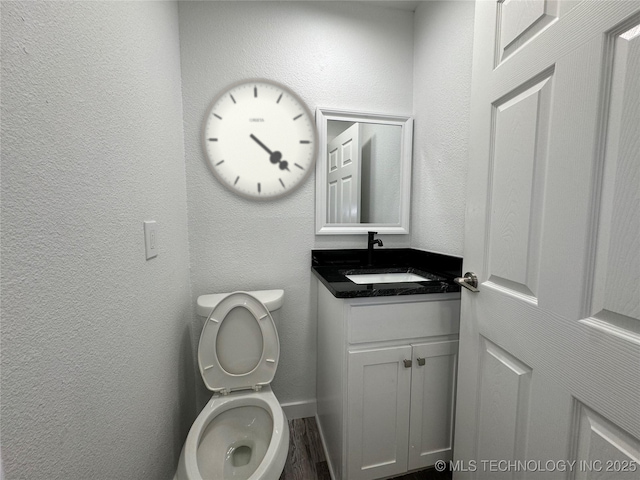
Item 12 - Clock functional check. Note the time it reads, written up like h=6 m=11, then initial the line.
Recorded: h=4 m=22
